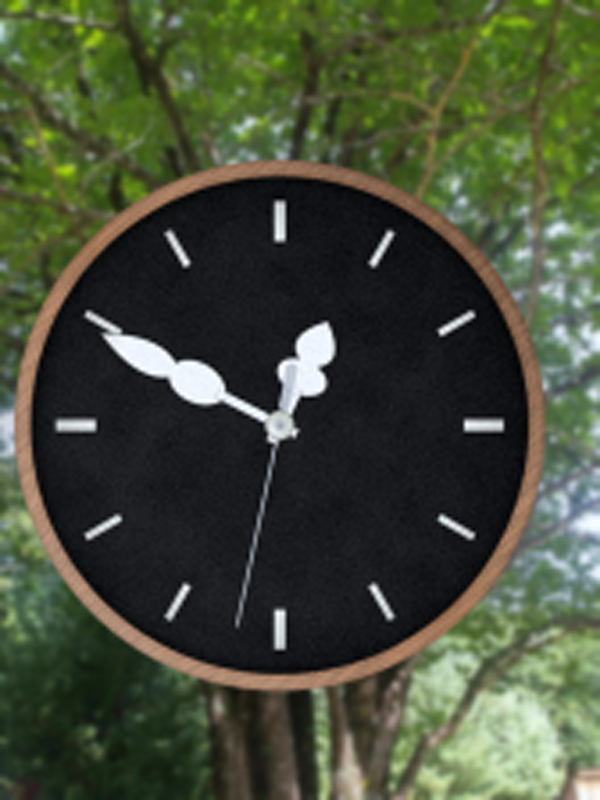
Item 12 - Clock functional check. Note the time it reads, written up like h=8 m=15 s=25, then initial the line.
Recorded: h=12 m=49 s=32
